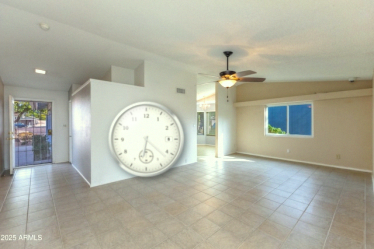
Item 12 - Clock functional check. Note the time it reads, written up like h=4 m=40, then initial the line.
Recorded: h=6 m=22
